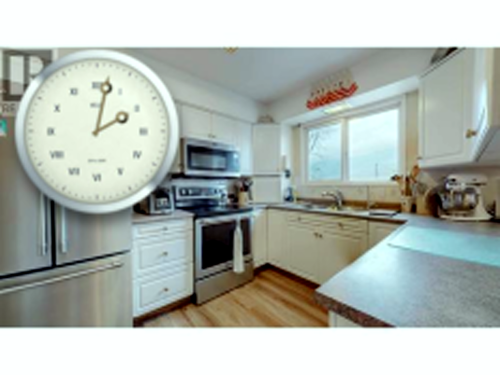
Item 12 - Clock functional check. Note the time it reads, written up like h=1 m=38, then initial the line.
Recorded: h=2 m=2
